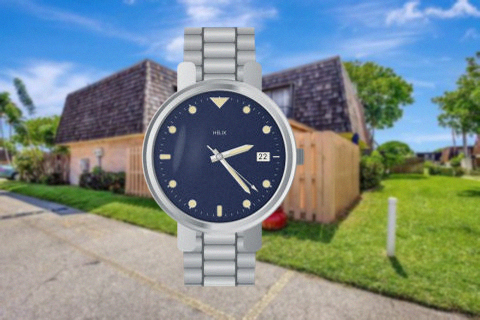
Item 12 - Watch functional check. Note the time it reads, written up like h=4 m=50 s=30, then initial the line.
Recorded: h=2 m=23 s=22
